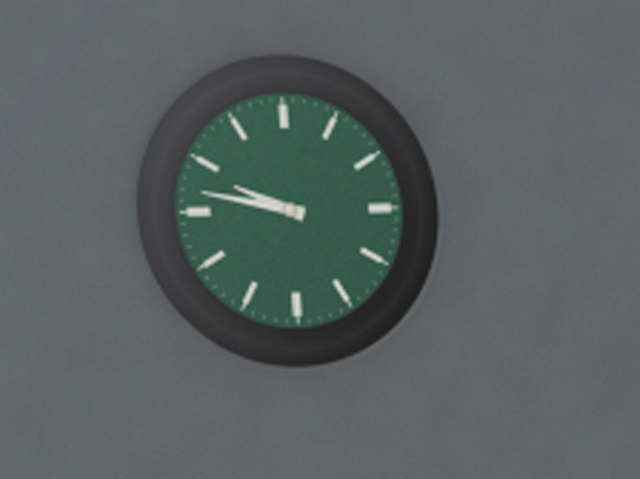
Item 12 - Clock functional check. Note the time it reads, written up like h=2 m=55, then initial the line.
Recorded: h=9 m=47
